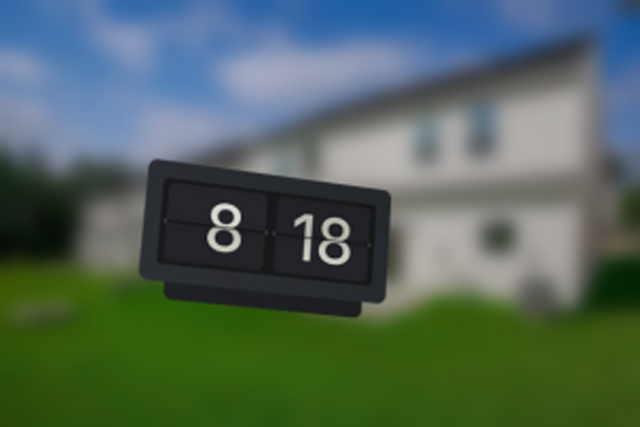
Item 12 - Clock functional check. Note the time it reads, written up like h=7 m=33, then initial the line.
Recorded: h=8 m=18
